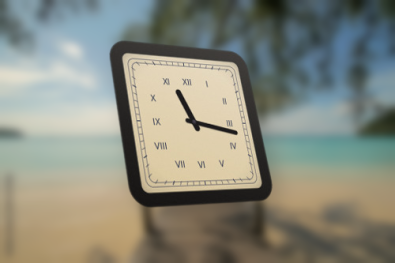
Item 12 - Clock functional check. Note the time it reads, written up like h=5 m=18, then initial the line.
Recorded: h=11 m=17
